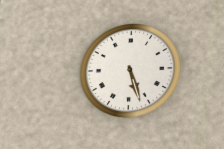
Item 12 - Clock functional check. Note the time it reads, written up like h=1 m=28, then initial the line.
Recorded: h=5 m=27
